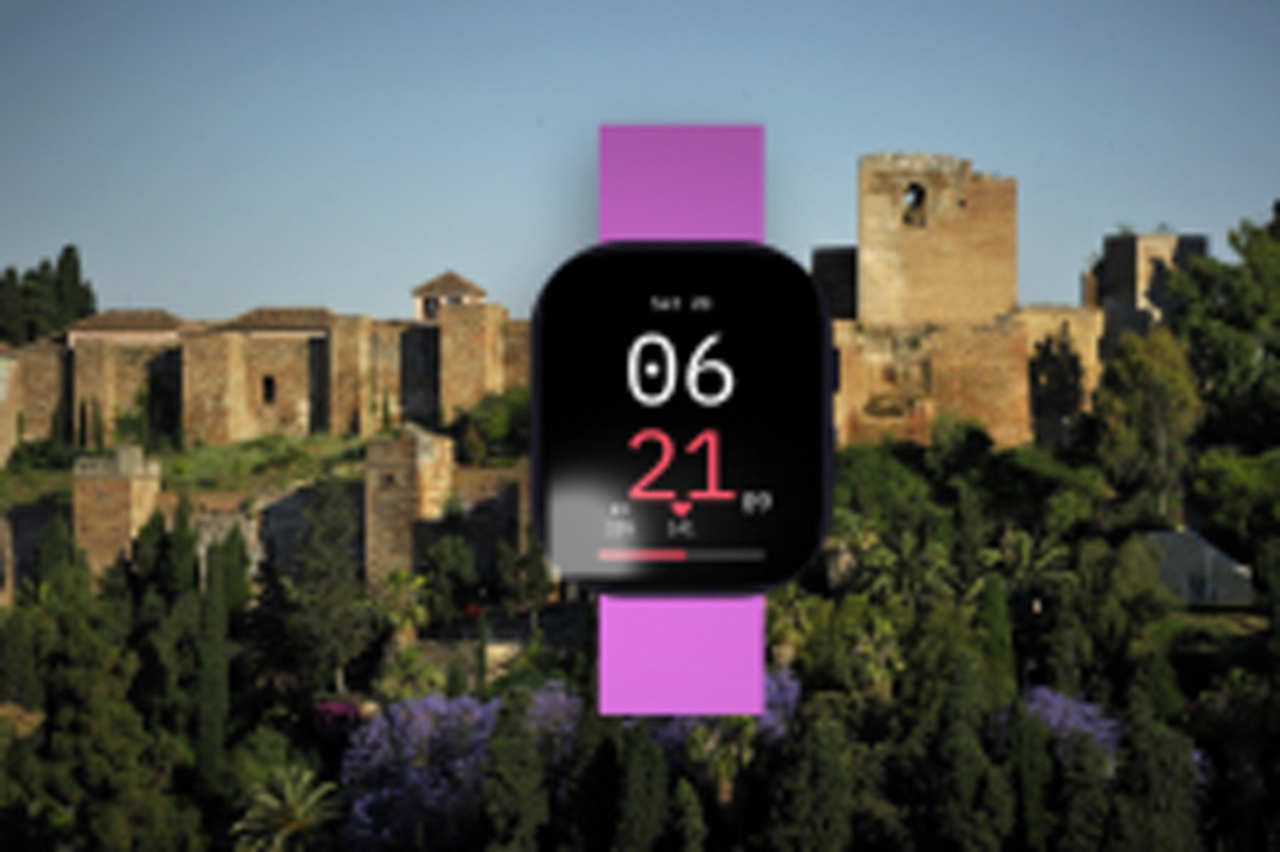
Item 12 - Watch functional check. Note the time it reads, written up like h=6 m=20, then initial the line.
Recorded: h=6 m=21
